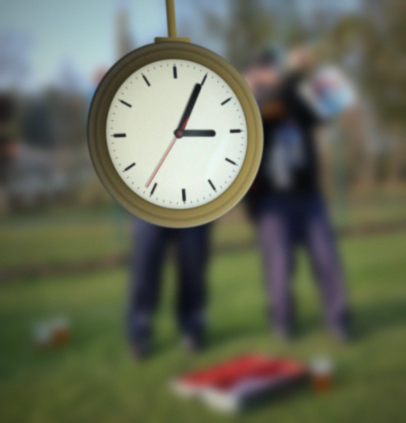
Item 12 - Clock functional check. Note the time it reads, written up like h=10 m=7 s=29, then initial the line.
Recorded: h=3 m=4 s=36
